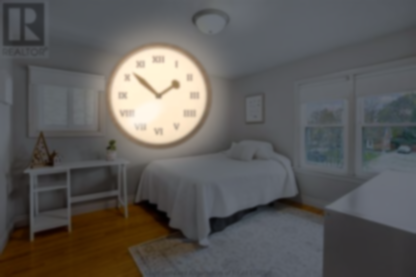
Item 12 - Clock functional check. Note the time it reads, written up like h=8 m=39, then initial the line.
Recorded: h=1 m=52
